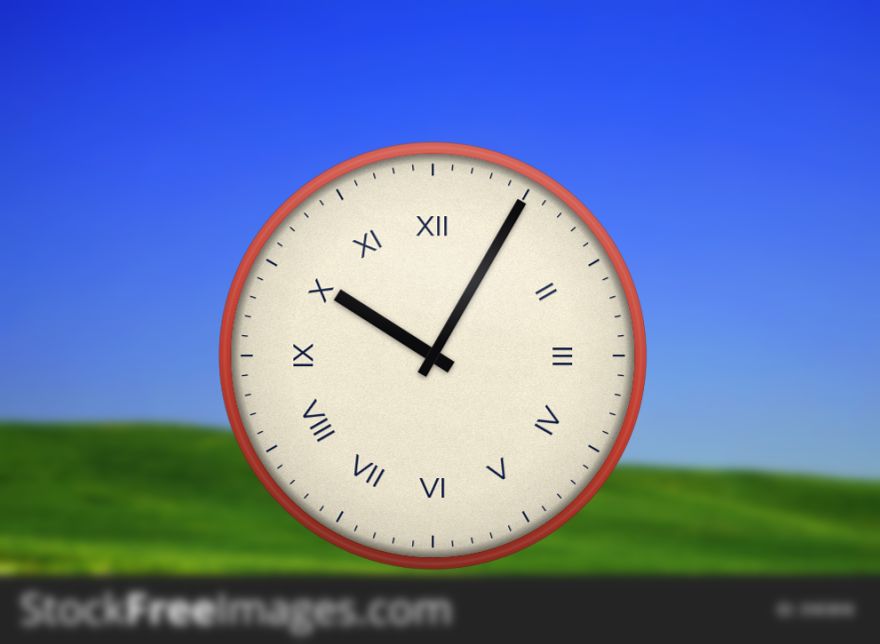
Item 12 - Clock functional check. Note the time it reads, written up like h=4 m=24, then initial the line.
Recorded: h=10 m=5
